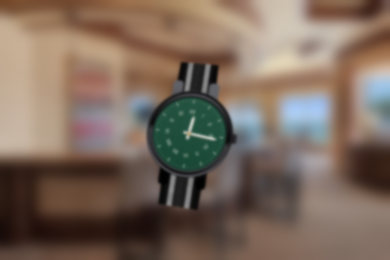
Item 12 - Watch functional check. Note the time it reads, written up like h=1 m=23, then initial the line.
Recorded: h=12 m=16
